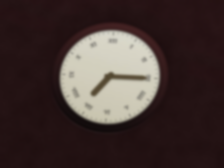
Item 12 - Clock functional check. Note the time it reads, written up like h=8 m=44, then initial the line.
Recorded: h=7 m=15
